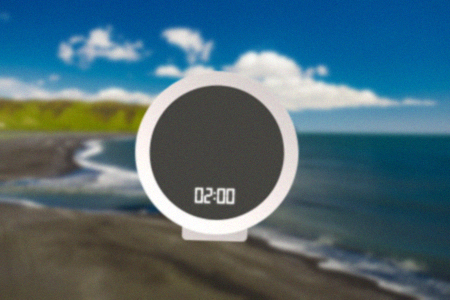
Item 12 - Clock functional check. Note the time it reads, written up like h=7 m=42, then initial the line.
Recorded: h=2 m=0
